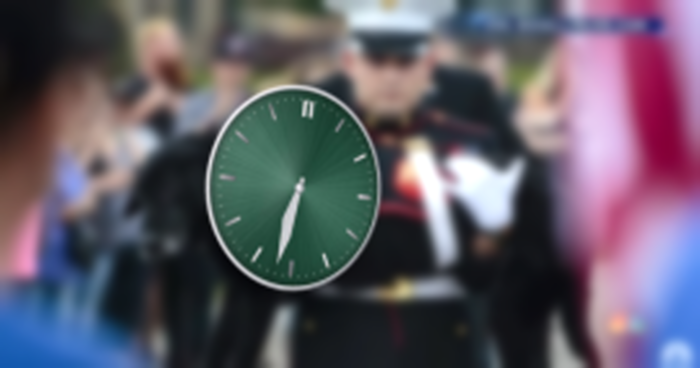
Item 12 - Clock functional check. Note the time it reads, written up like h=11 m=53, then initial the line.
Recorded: h=6 m=32
